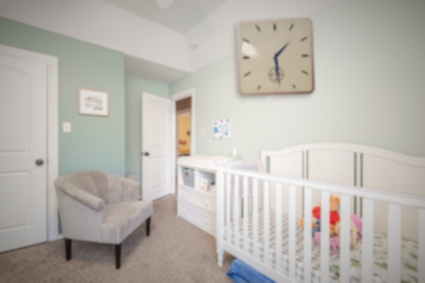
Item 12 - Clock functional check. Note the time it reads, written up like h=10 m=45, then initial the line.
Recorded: h=1 m=29
